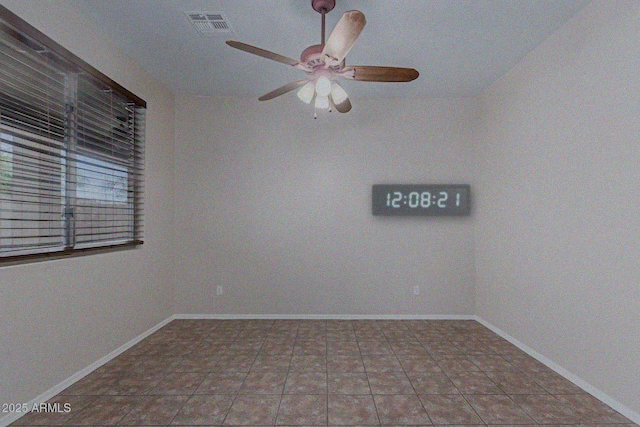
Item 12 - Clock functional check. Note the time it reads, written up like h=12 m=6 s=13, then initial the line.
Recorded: h=12 m=8 s=21
